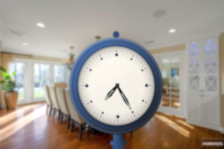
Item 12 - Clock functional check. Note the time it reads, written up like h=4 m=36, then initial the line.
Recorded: h=7 m=25
